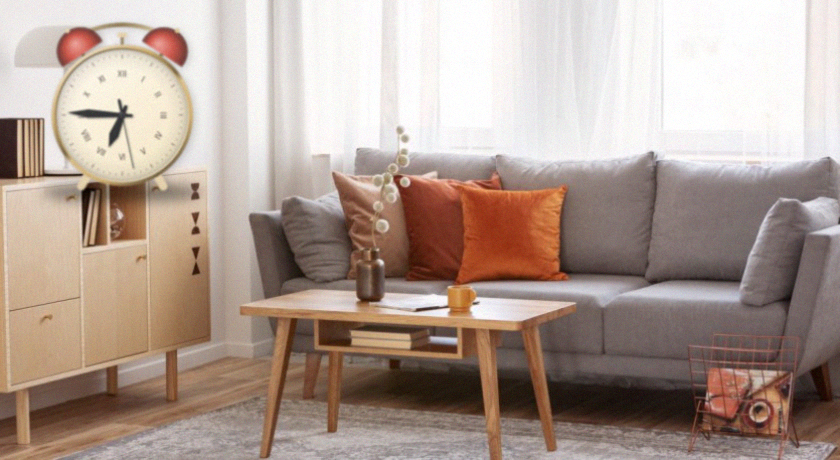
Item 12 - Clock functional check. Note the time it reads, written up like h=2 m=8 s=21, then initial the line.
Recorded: h=6 m=45 s=28
